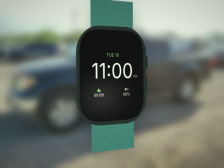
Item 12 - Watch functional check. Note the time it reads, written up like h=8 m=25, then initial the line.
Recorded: h=11 m=0
